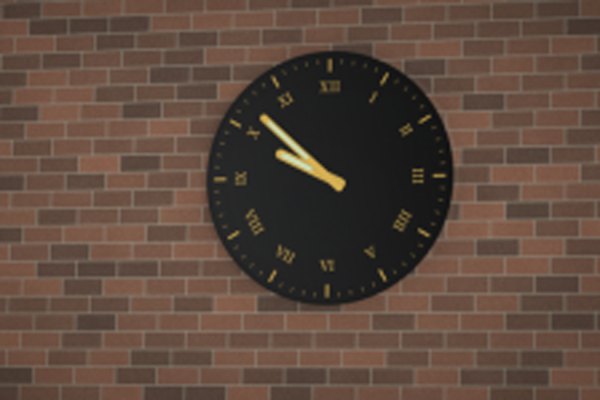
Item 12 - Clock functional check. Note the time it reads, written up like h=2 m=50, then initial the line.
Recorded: h=9 m=52
